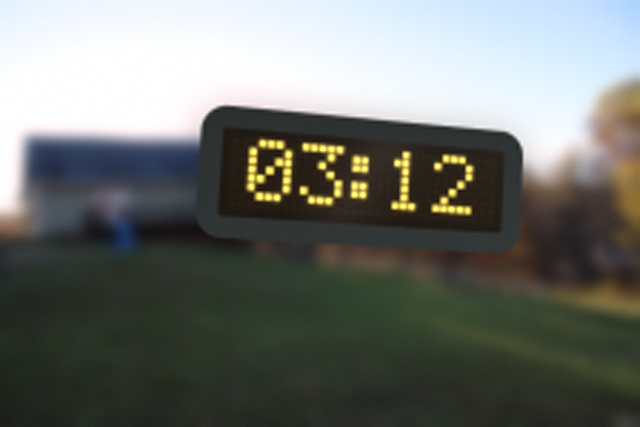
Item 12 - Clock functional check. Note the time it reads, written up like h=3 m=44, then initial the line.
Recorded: h=3 m=12
